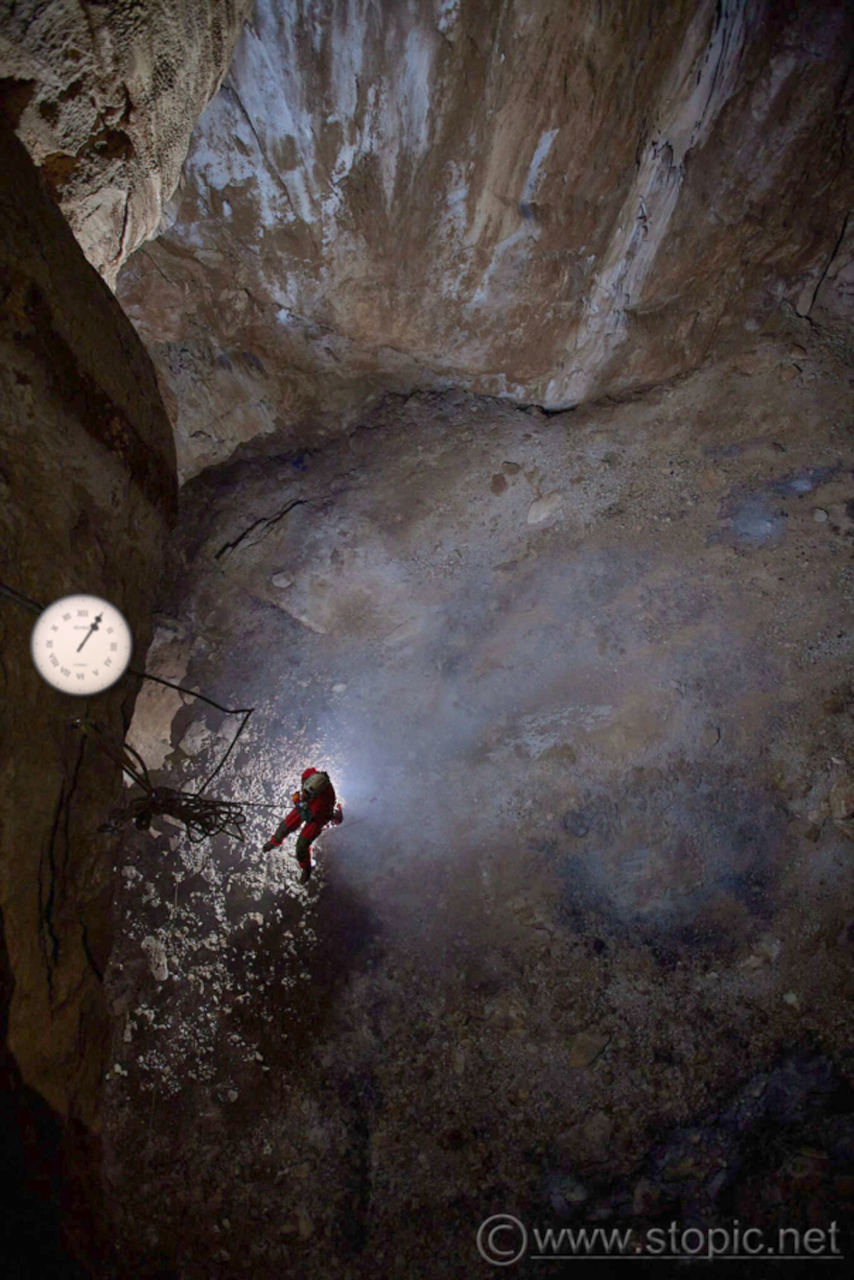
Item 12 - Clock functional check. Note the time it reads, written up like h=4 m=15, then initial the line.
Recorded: h=1 m=5
